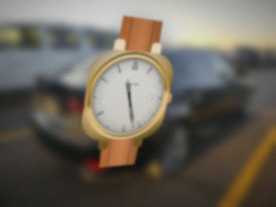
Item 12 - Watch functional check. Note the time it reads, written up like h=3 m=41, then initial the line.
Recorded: h=11 m=27
